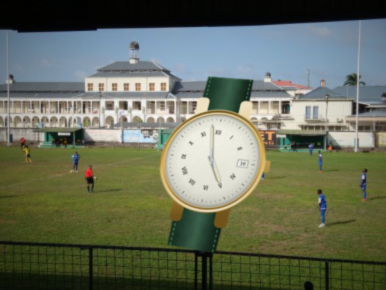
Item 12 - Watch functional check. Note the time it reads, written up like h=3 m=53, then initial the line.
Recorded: h=4 m=58
